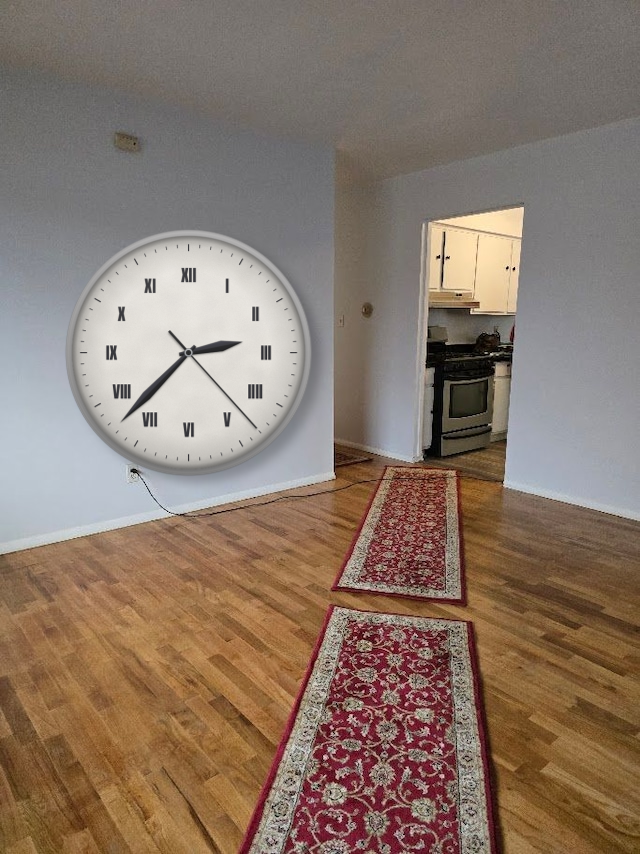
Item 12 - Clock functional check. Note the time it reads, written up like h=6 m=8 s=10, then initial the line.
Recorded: h=2 m=37 s=23
